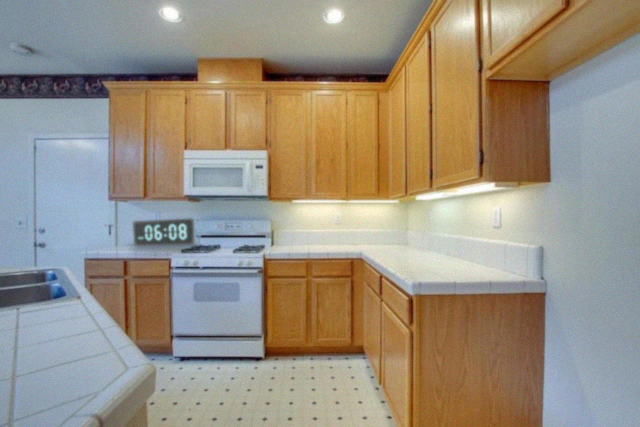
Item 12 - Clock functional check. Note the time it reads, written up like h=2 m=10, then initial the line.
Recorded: h=6 m=8
